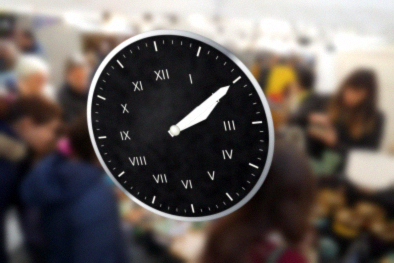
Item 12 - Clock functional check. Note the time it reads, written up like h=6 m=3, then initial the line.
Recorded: h=2 m=10
